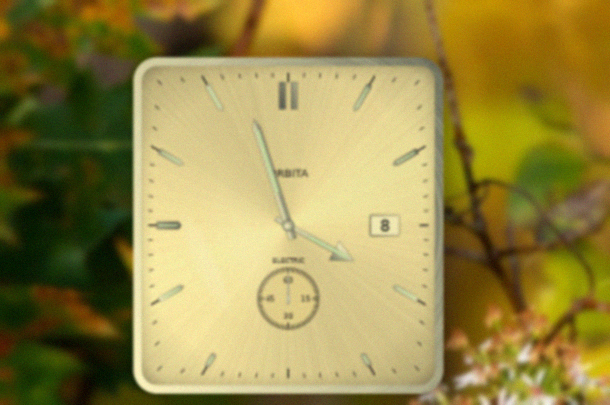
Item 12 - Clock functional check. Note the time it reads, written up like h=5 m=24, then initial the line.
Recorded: h=3 m=57
